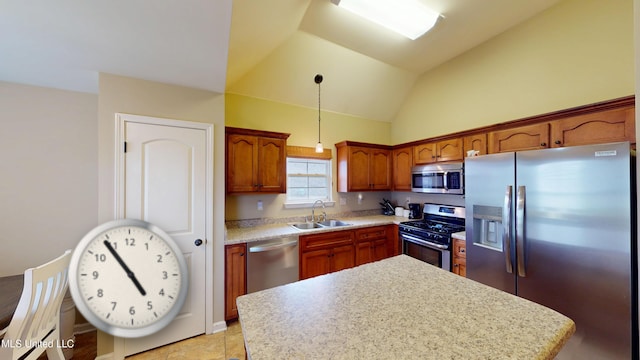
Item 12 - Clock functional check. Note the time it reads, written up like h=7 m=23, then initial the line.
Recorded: h=4 m=54
